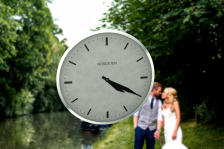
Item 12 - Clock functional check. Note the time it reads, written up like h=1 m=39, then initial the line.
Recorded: h=4 m=20
